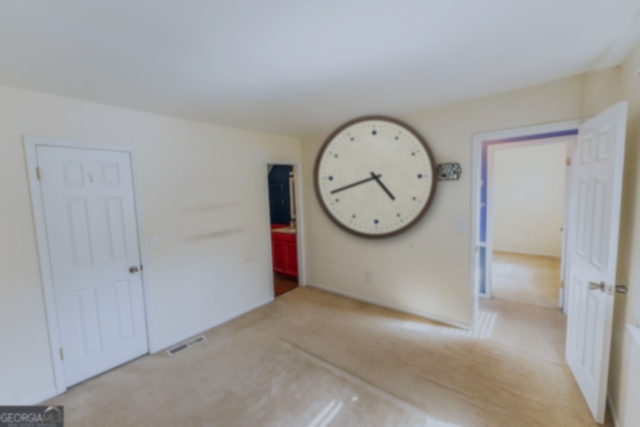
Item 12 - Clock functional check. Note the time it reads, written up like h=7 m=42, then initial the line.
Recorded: h=4 m=42
